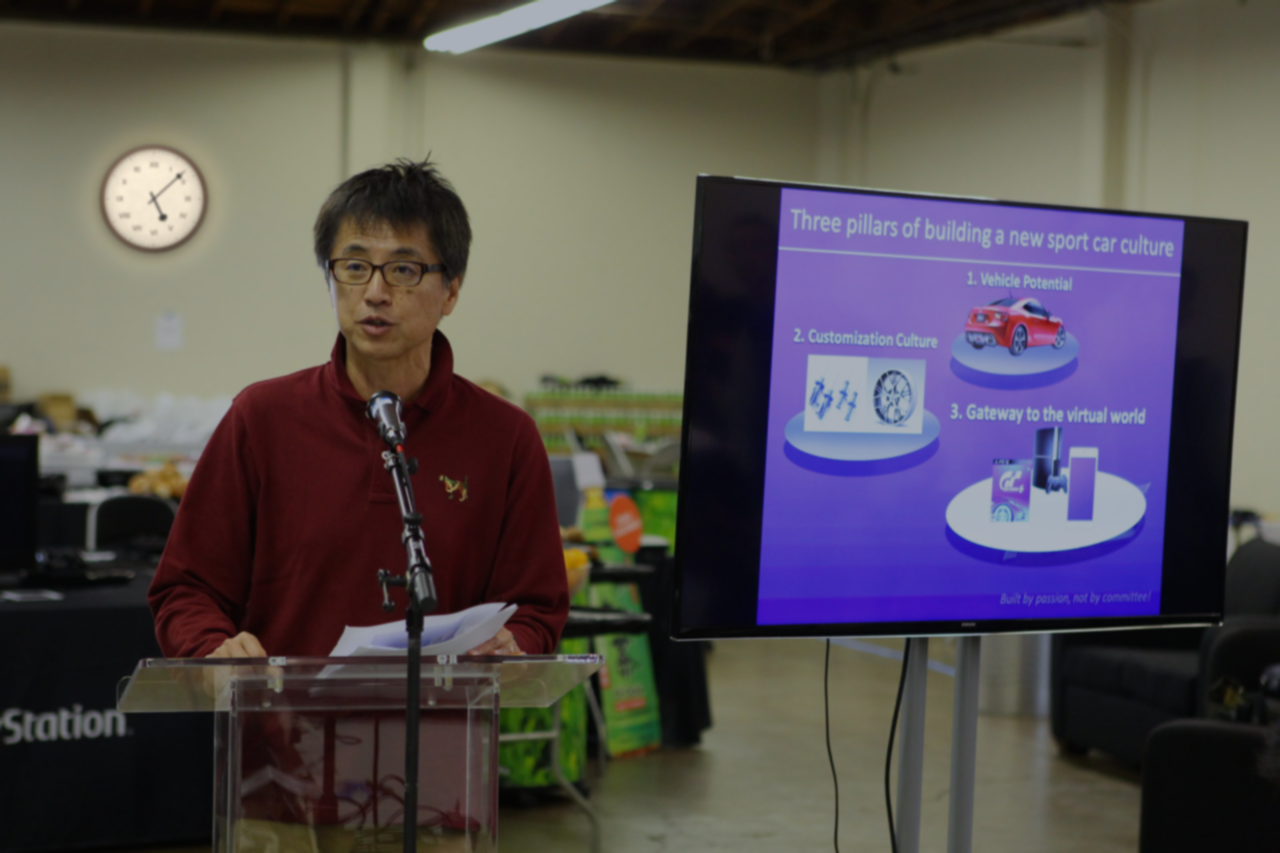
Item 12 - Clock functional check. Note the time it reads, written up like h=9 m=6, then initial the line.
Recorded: h=5 m=8
